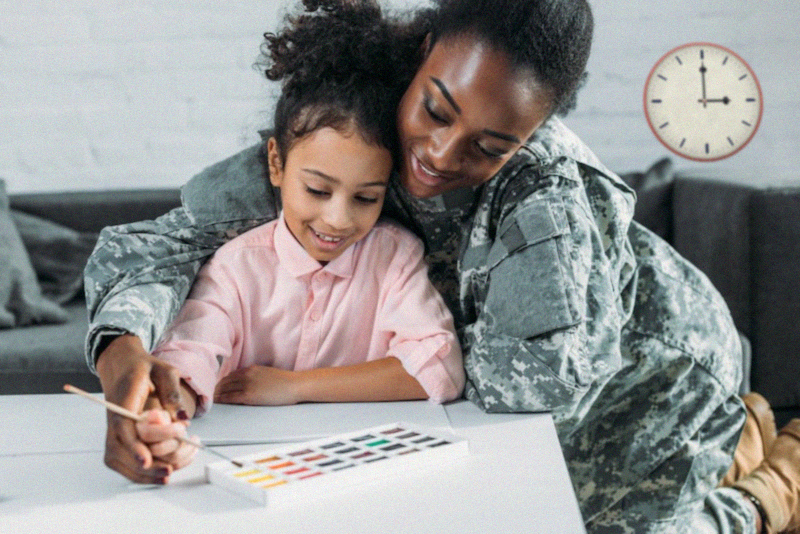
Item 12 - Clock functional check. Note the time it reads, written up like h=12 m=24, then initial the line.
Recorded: h=3 m=0
